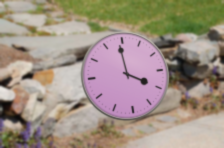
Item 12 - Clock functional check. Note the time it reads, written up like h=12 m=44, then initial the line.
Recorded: h=3 m=59
